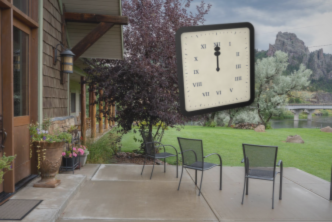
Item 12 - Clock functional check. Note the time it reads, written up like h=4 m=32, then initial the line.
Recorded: h=12 m=0
